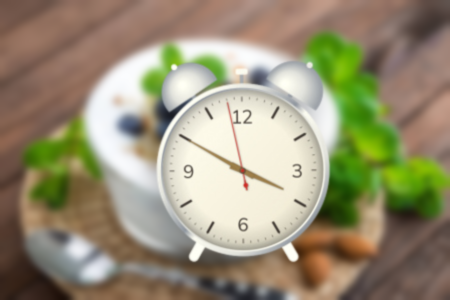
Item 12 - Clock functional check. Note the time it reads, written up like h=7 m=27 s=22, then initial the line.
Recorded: h=3 m=49 s=58
